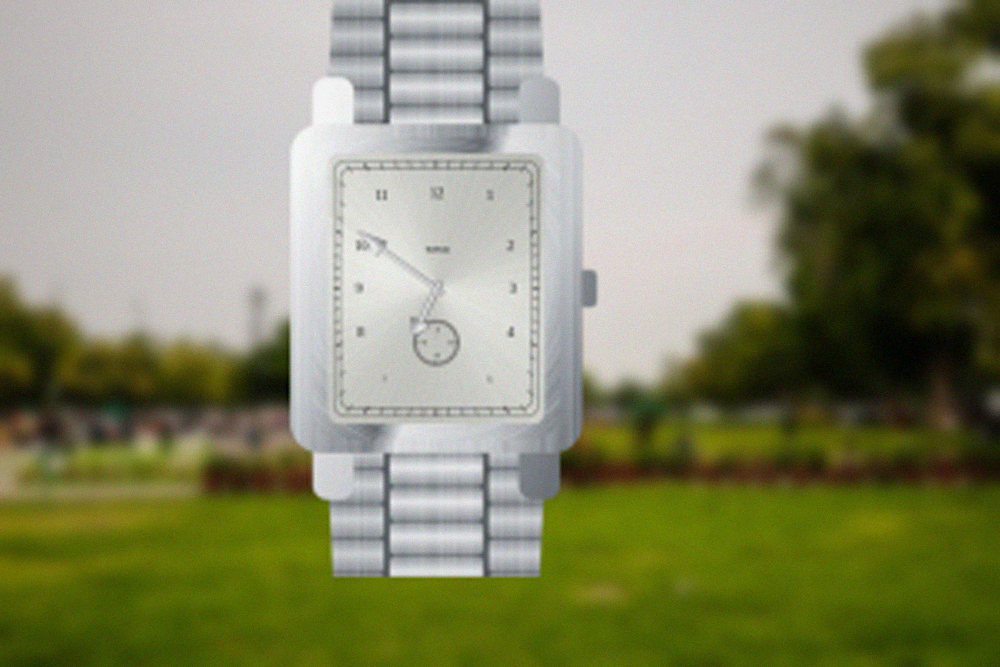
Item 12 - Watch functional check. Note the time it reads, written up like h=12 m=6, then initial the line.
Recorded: h=6 m=51
